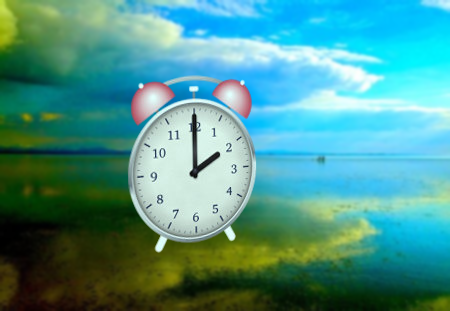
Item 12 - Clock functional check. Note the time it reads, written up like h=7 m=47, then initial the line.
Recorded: h=2 m=0
